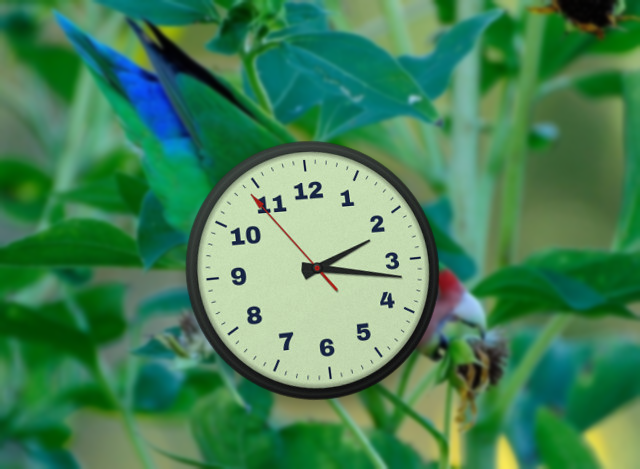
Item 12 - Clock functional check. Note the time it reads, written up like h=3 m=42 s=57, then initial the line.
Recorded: h=2 m=16 s=54
